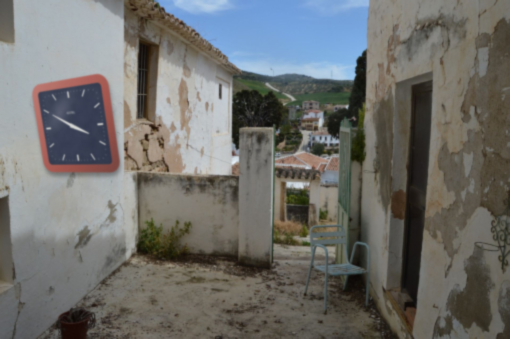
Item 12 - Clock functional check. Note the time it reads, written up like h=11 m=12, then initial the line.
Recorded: h=3 m=50
